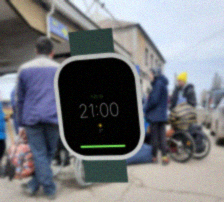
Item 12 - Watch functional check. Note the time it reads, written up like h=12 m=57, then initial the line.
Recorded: h=21 m=0
